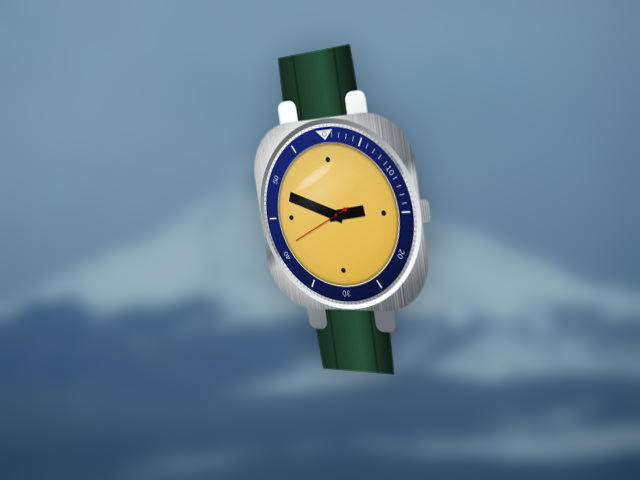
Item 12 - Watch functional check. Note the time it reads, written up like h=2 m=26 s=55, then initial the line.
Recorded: h=2 m=48 s=41
